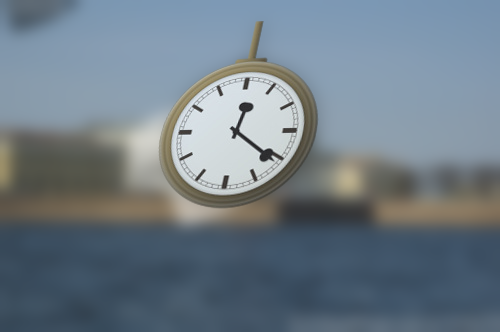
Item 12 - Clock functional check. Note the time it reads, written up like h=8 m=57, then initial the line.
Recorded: h=12 m=21
